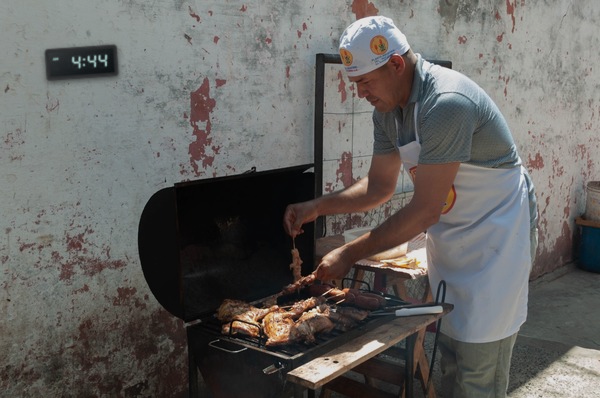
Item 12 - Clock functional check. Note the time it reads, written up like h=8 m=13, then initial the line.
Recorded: h=4 m=44
